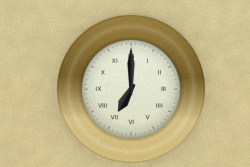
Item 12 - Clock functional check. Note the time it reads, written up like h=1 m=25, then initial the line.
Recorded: h=7 m=0
